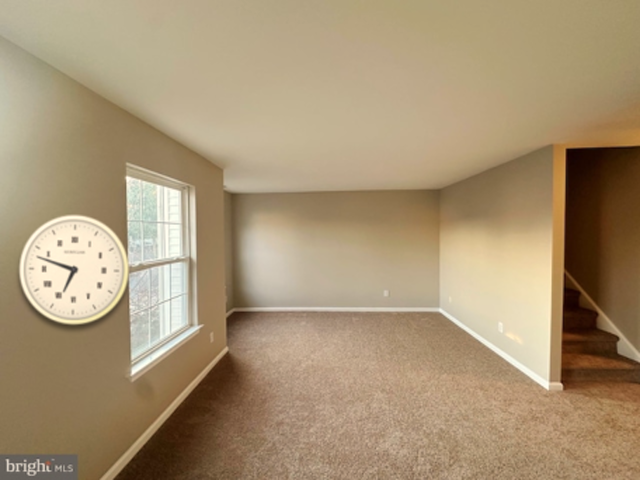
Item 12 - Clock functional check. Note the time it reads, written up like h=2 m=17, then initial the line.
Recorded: h=6 m=48
